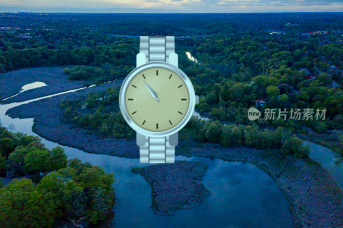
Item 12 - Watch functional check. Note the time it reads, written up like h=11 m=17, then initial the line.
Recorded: h=10 m=54
